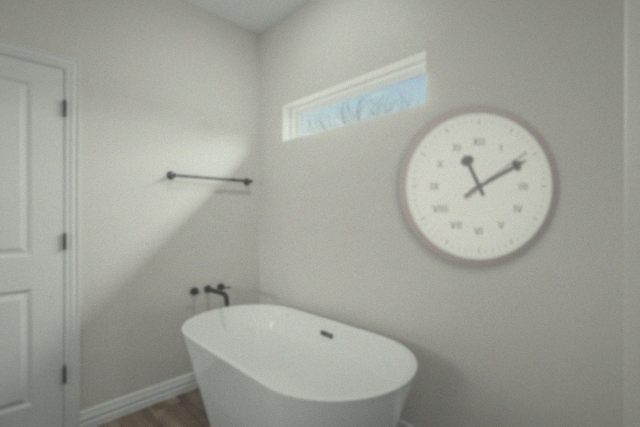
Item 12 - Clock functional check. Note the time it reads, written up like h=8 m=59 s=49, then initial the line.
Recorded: h=11 m=10 s=9
